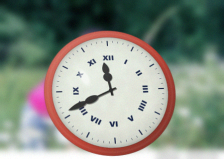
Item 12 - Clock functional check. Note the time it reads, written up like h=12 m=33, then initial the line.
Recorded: h=11 m=41
